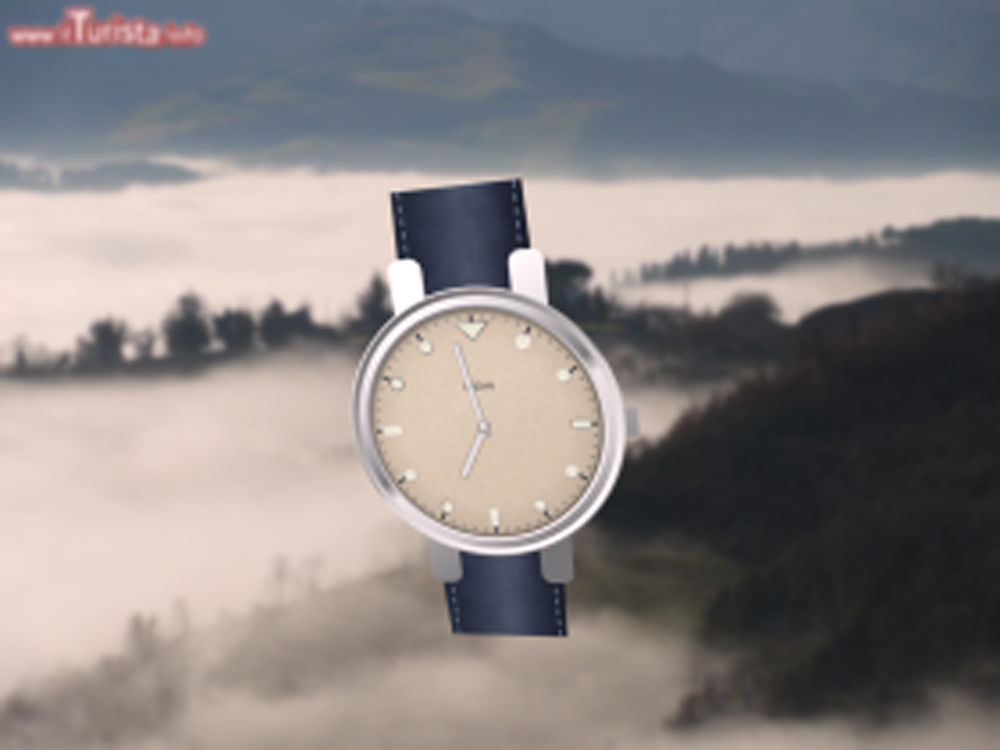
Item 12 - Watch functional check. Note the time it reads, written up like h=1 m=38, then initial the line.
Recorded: h=6 m=58
